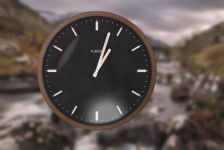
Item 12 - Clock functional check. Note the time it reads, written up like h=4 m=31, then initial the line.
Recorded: h=1 m=3
